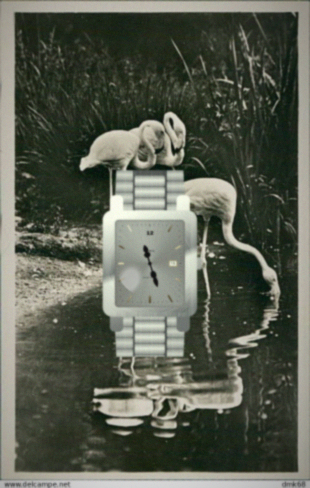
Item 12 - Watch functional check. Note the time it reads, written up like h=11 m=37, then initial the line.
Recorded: h=11 m=27
